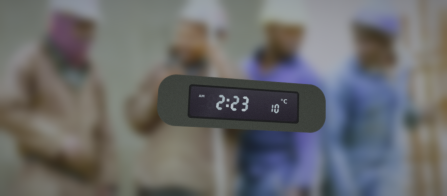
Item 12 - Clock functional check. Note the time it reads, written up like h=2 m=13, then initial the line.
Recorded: h=2 m=23
